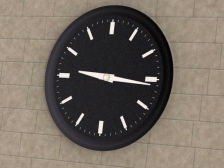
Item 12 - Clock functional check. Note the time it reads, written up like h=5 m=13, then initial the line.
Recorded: h=9 m=16
